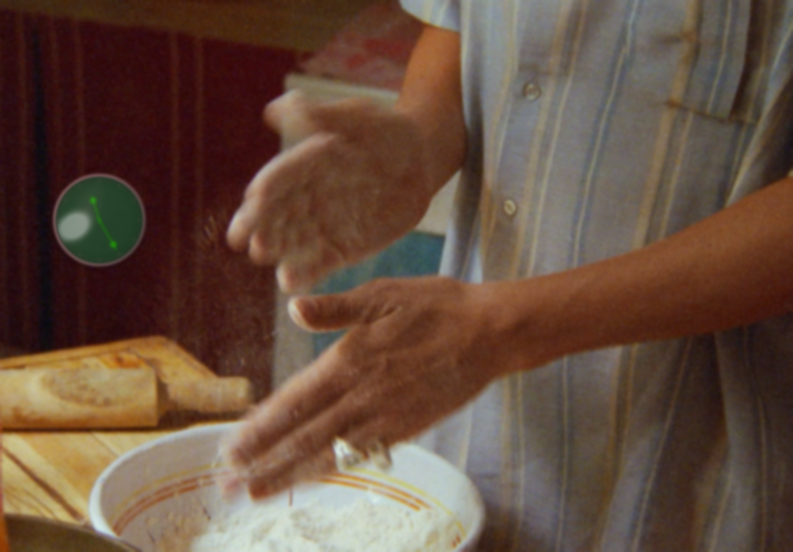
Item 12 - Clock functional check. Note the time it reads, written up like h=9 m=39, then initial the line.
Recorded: h=11 m=25
